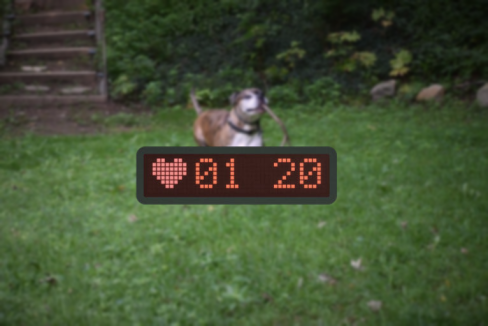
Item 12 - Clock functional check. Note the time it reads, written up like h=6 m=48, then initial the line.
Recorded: h=1 m=20
